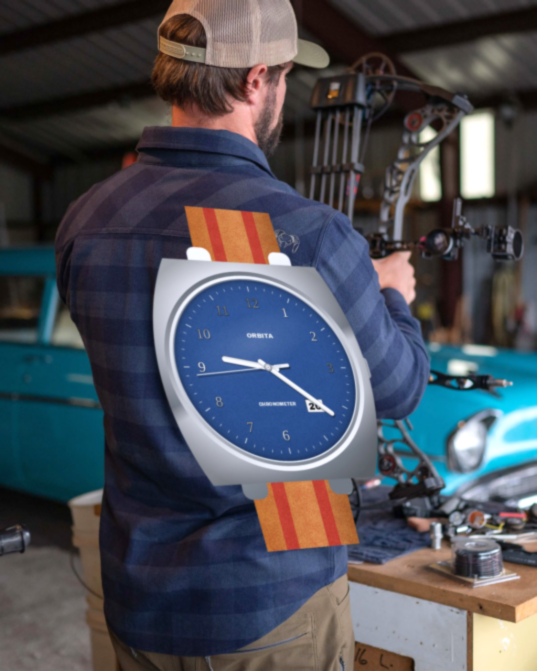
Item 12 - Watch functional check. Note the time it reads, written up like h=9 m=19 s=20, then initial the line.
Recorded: h=9 m=21 s=44
